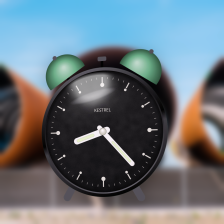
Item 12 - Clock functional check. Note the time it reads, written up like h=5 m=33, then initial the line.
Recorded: h=8 m=23
